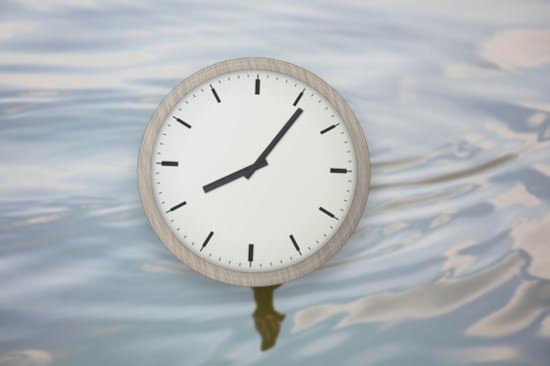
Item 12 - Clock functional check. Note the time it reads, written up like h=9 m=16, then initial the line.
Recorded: h=8 m=6
